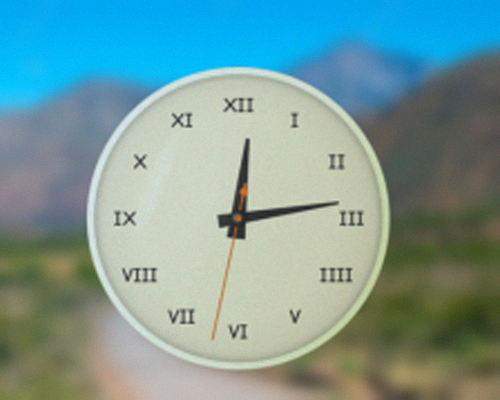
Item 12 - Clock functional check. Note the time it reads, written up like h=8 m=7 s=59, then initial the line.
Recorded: h=12 m=13 s=32
